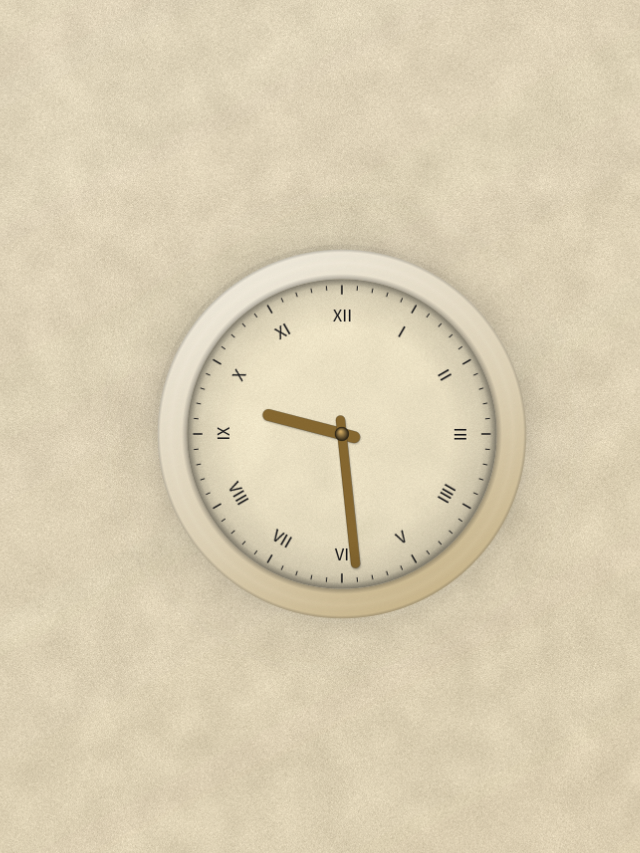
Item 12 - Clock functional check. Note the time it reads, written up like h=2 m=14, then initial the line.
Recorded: h=9 m=29
